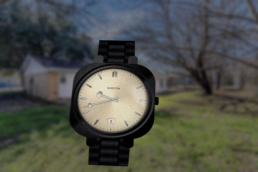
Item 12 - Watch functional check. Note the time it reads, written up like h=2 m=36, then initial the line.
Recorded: h=9 m=42
